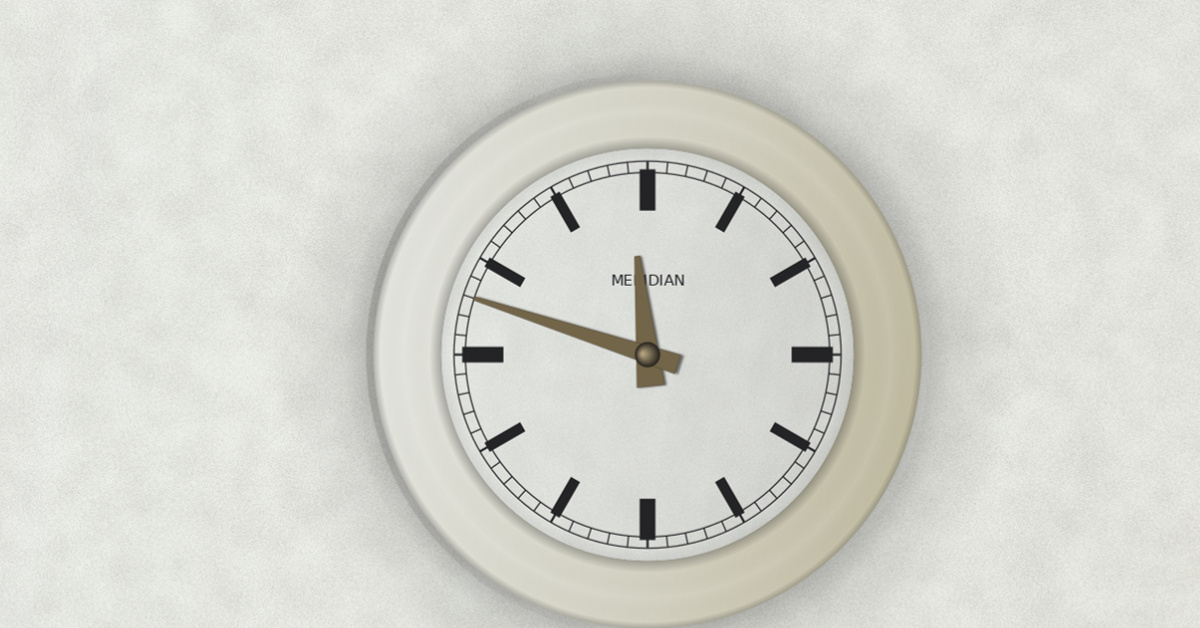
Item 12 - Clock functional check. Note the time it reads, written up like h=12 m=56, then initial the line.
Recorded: h=11 m=48
